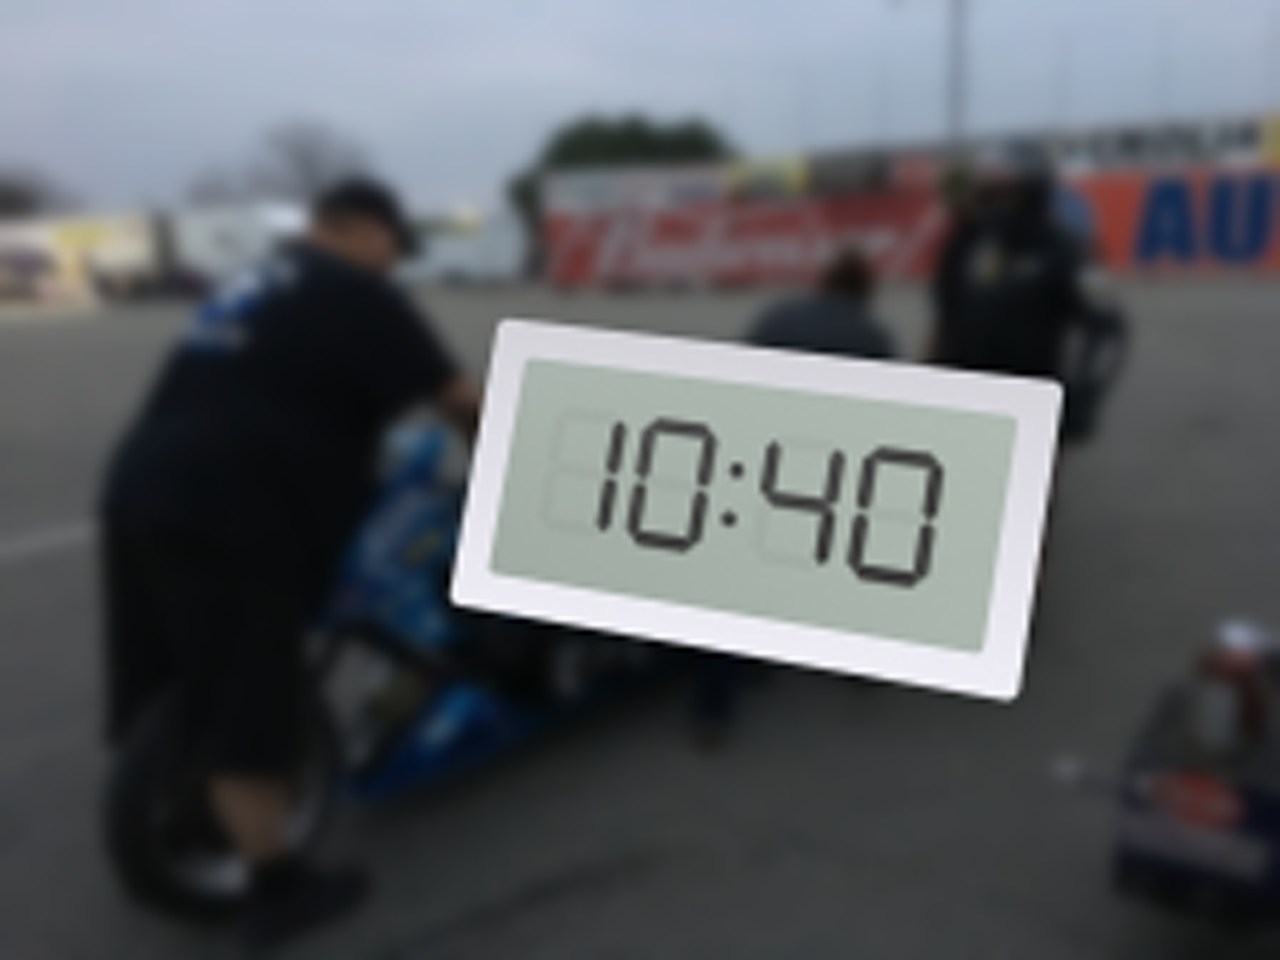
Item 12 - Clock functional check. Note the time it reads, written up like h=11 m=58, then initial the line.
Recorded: h=10 m=40
